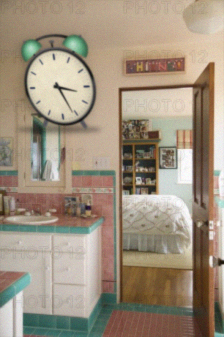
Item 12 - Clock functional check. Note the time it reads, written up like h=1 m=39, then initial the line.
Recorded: h=3 m=26
